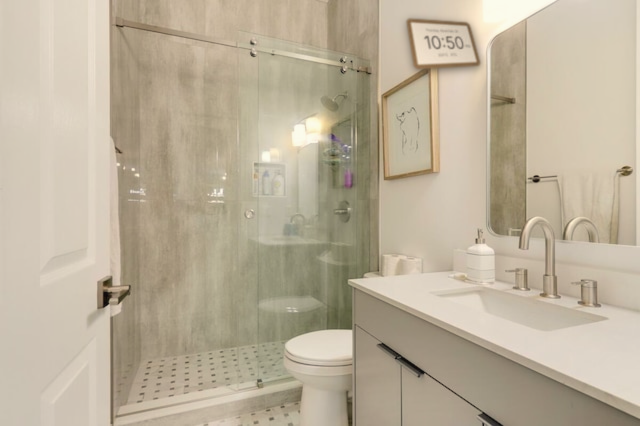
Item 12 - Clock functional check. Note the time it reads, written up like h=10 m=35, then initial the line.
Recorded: h=10 m=50
